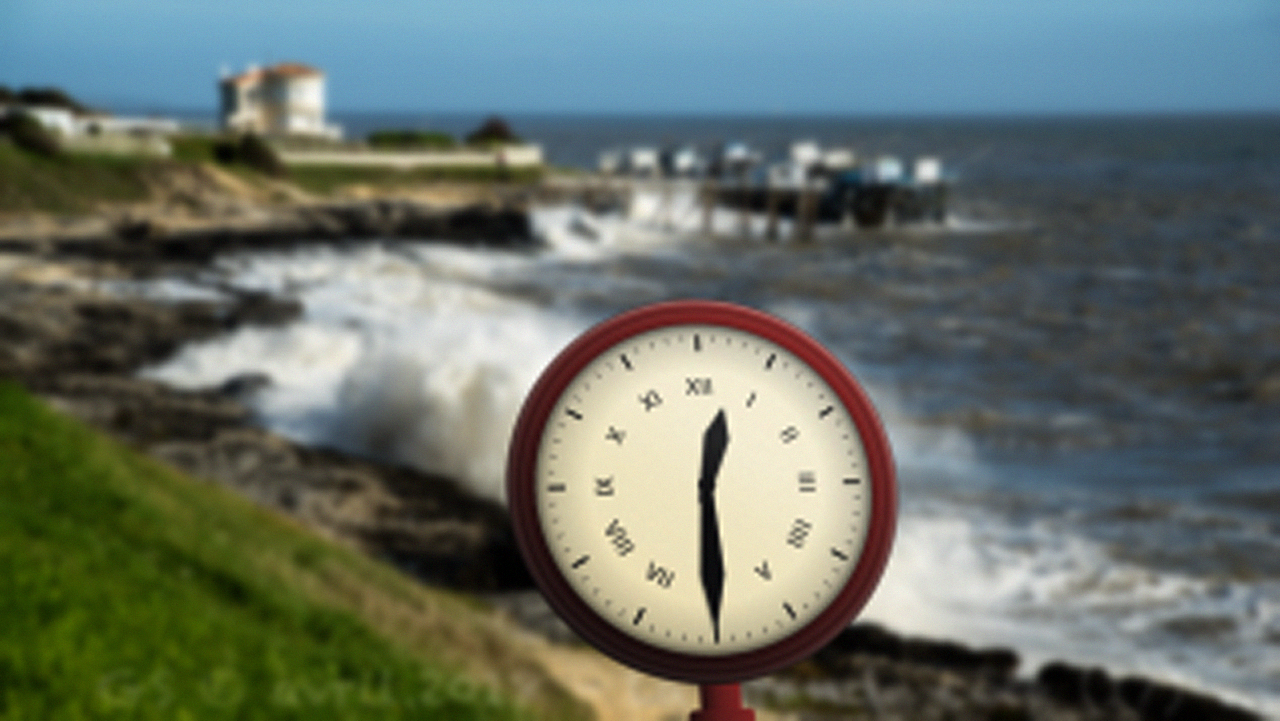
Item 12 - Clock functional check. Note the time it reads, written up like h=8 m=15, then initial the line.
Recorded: h=12 m=30
